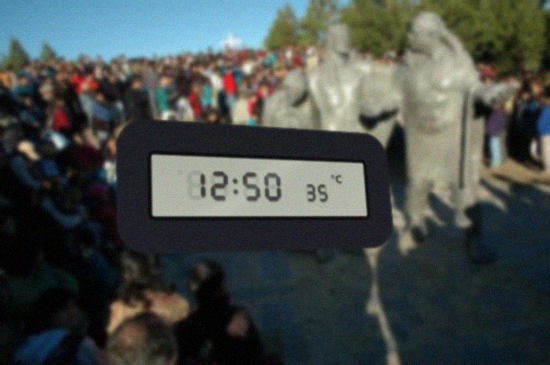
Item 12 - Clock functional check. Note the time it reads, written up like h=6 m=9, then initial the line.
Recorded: h=12 m=50
